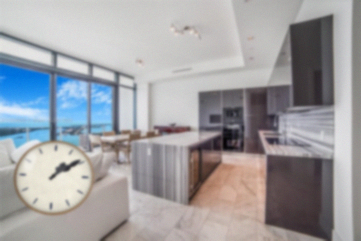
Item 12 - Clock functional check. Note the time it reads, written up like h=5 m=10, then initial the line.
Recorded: h=1 m=9
